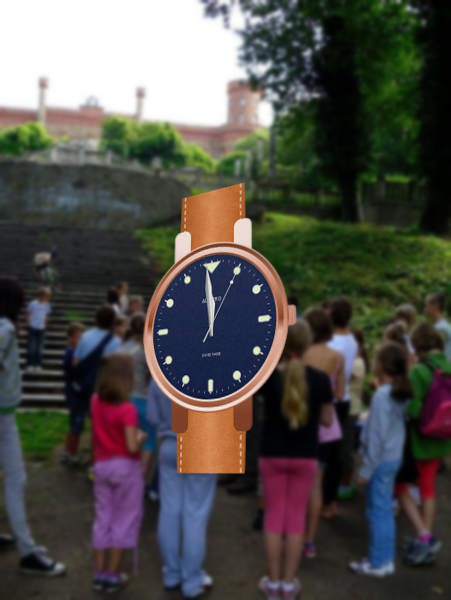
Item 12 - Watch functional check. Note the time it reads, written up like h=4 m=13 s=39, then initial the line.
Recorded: h=11 m=59 s=5
